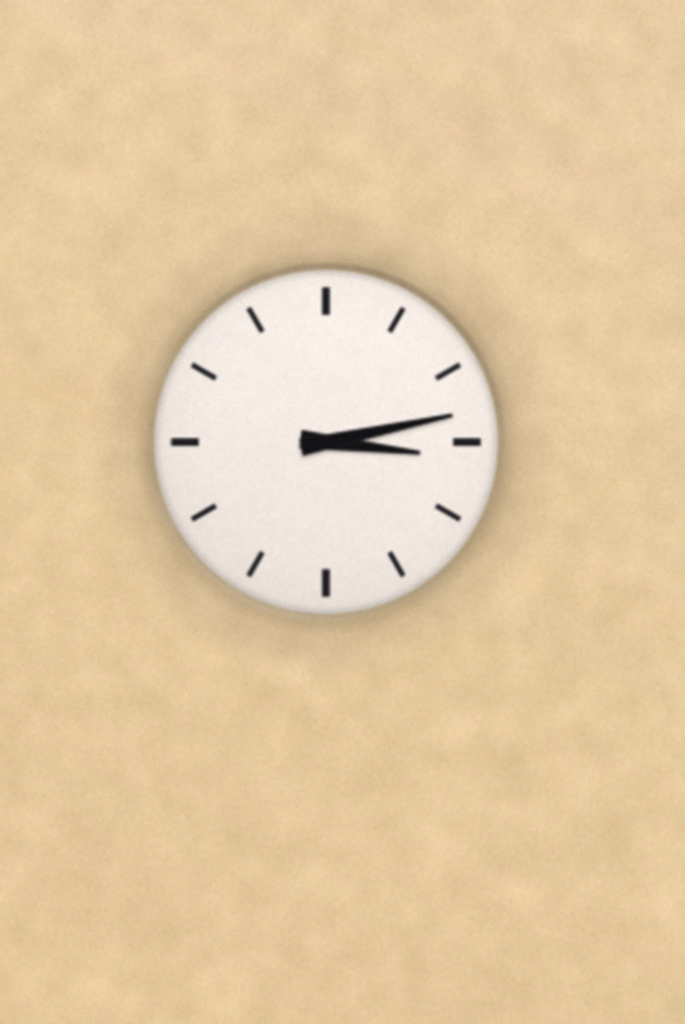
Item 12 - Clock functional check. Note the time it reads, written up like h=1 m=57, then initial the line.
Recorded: h=3 m=13
